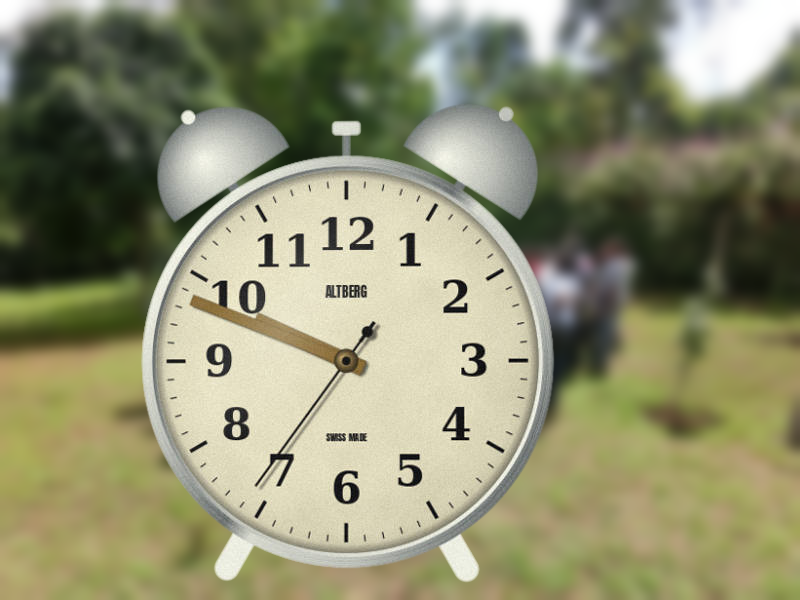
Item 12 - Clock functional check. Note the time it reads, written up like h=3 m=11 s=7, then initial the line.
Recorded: h=9 m=48 s=36
